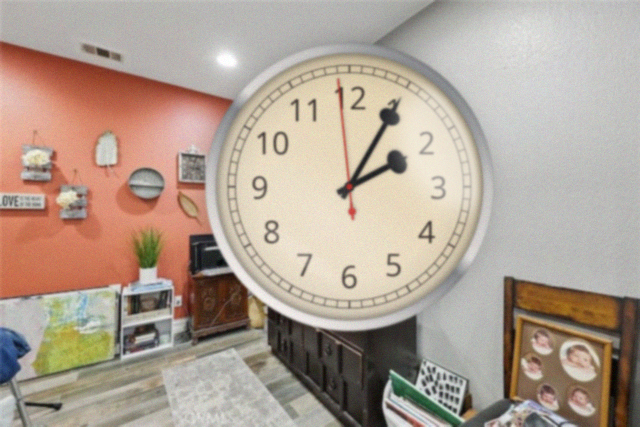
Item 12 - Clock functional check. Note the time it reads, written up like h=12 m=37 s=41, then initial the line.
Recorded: h=2 m=4 s=59
